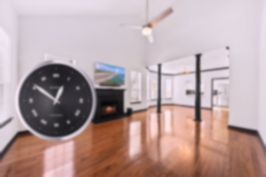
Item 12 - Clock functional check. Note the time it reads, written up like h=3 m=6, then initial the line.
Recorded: h=12 m=51
